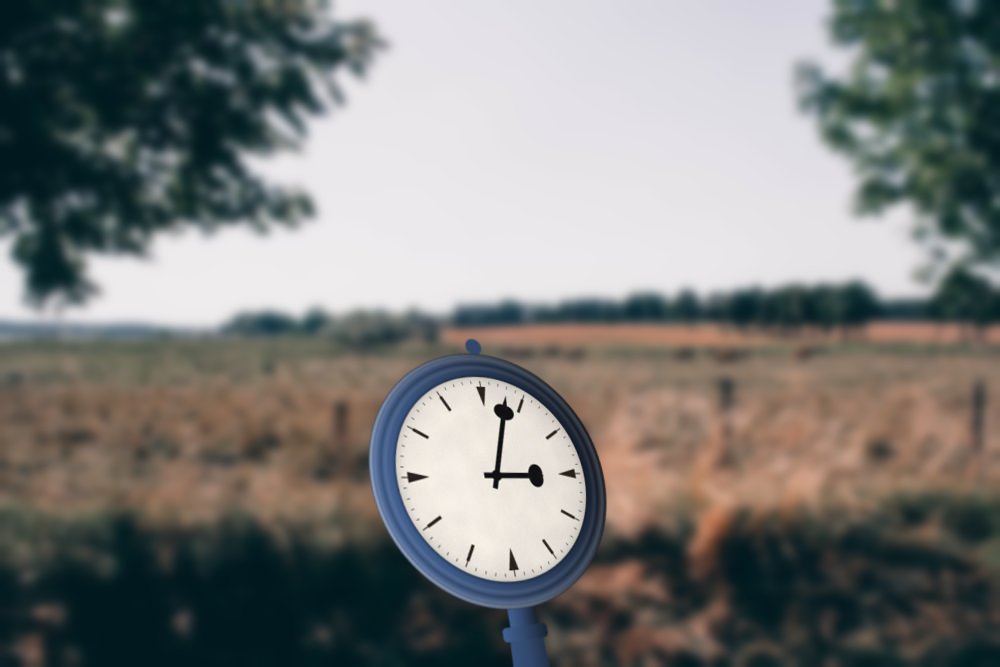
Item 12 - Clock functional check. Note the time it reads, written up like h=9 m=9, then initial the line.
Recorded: h=3 m=3
